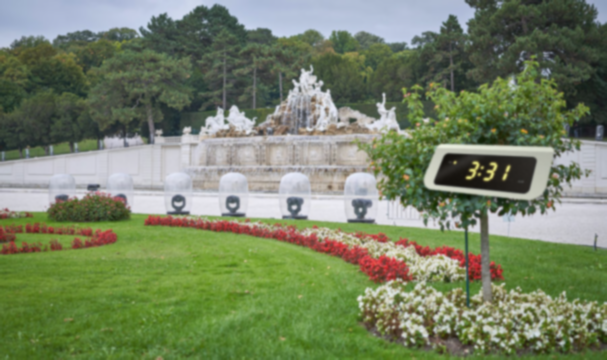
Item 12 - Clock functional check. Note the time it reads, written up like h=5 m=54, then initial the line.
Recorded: h=3 m=31
